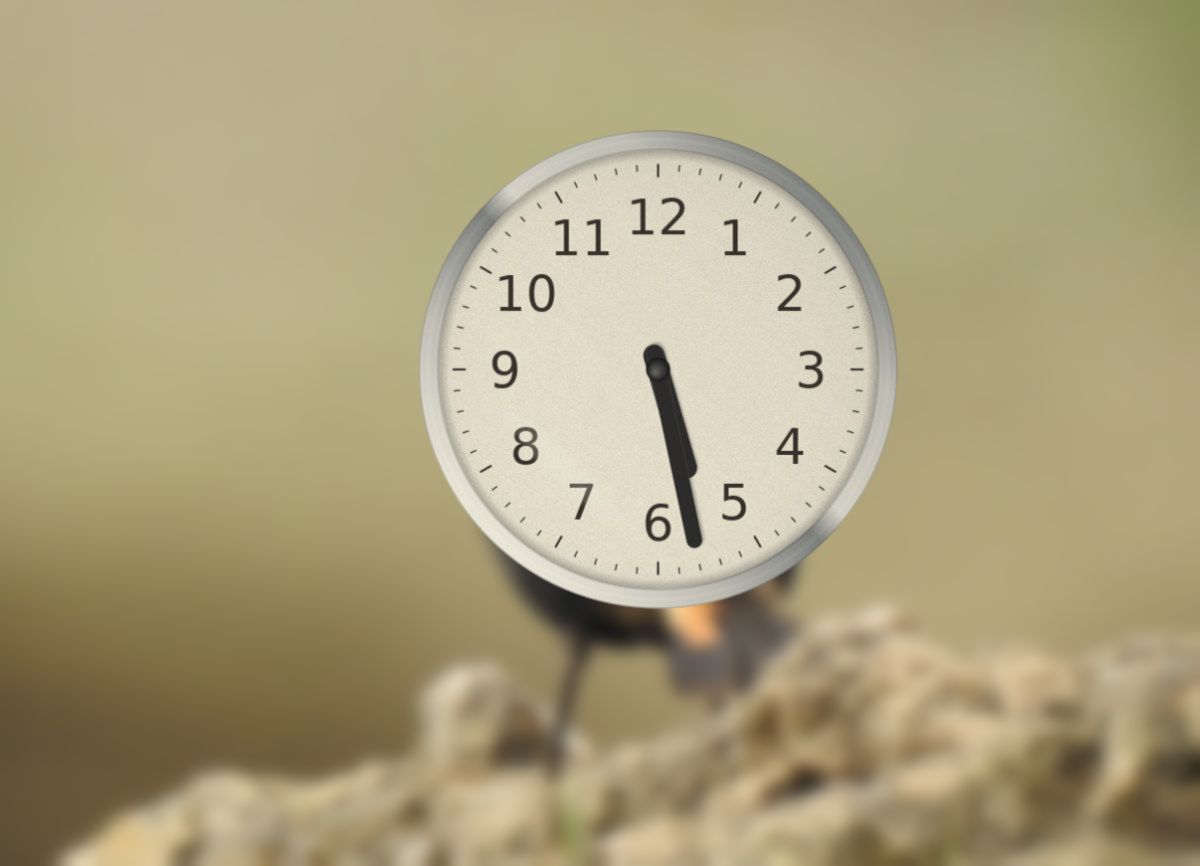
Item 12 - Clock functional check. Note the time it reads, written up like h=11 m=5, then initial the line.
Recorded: h=5 m=28
